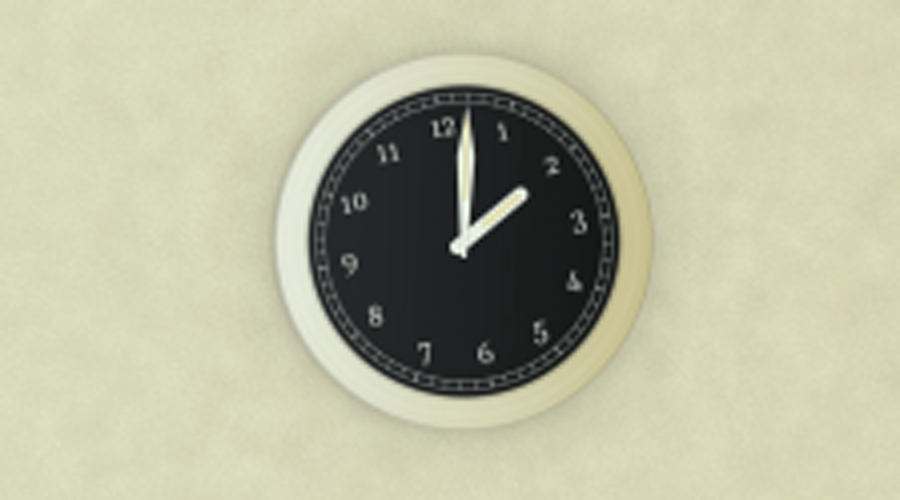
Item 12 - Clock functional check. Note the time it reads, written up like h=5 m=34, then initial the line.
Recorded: h=2 m=2
